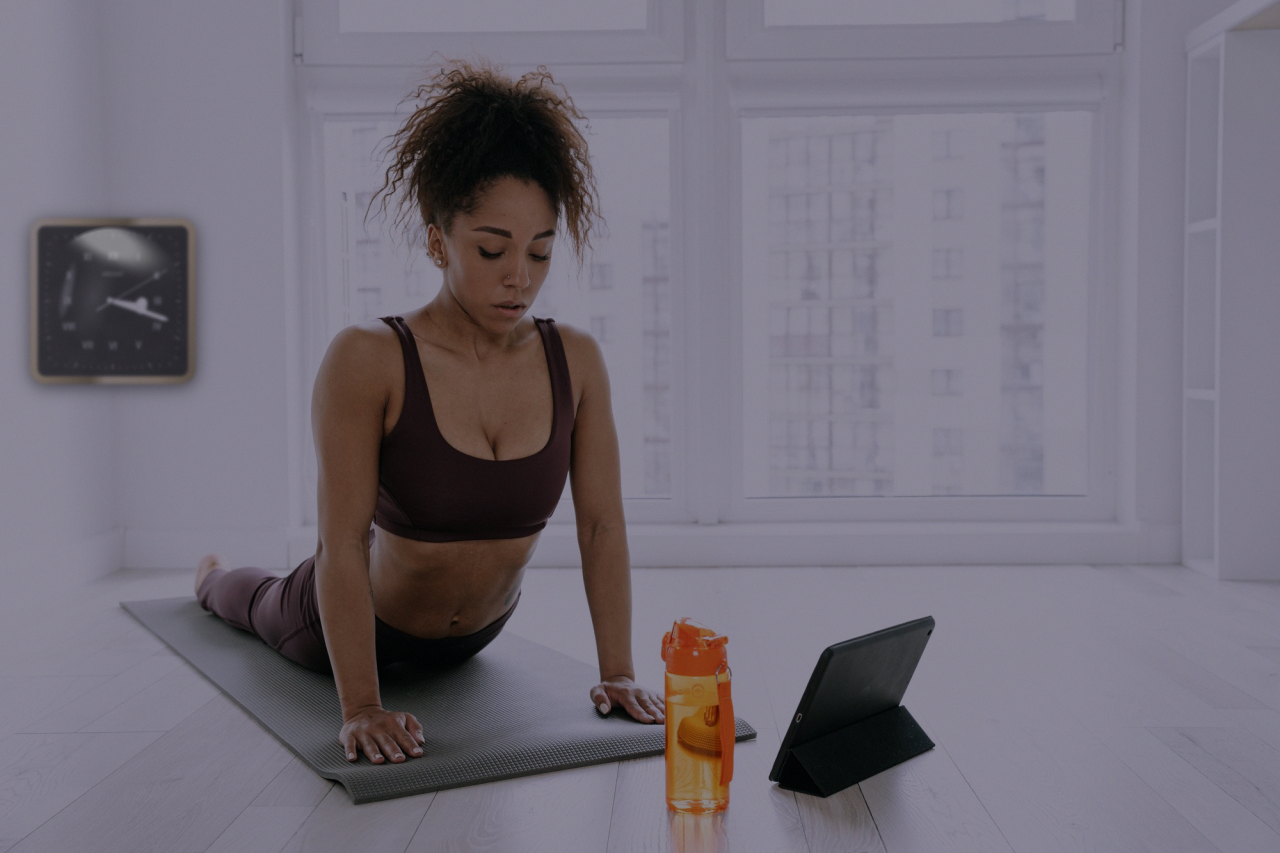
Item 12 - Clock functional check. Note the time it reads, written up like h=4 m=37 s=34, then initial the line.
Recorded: h=3 m=18 s=10
